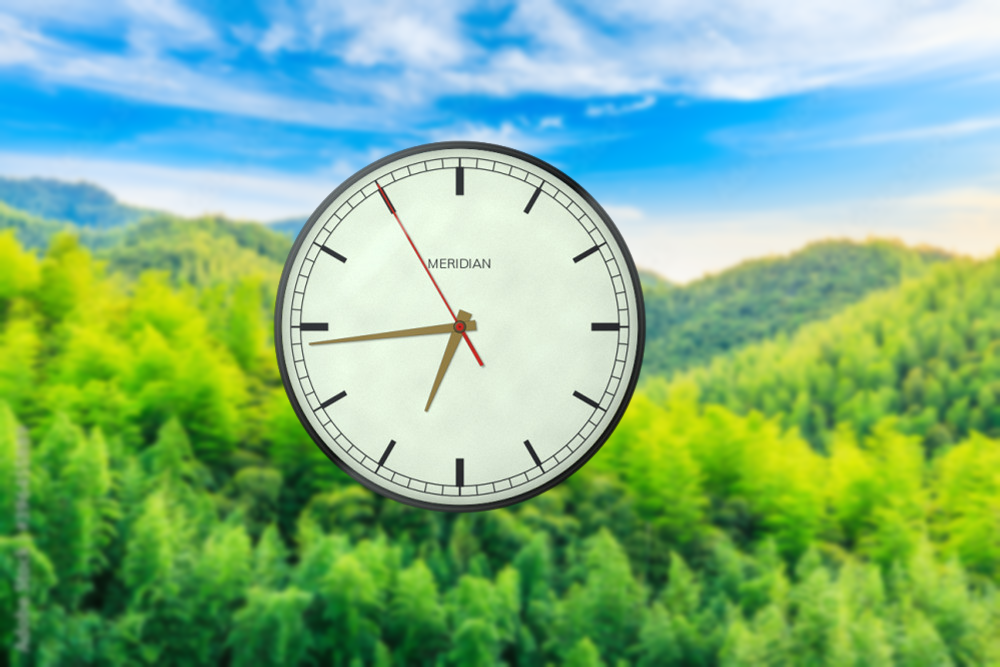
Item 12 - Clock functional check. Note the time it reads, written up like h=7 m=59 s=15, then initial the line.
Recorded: h=6 m=43 s=55
